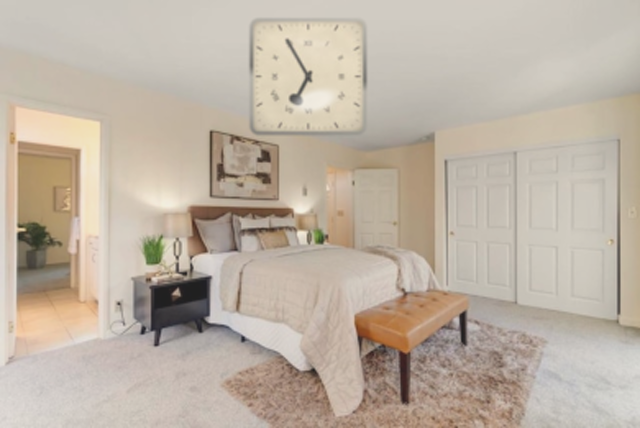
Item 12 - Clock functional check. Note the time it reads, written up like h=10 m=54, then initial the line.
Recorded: h=6 m=55
